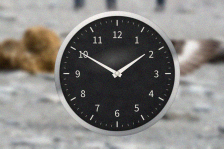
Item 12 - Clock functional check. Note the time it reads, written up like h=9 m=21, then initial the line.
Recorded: h=1 m=50
